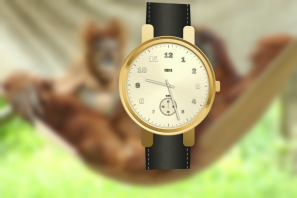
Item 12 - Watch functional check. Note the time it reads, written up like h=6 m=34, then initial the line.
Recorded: h=9 m=27
